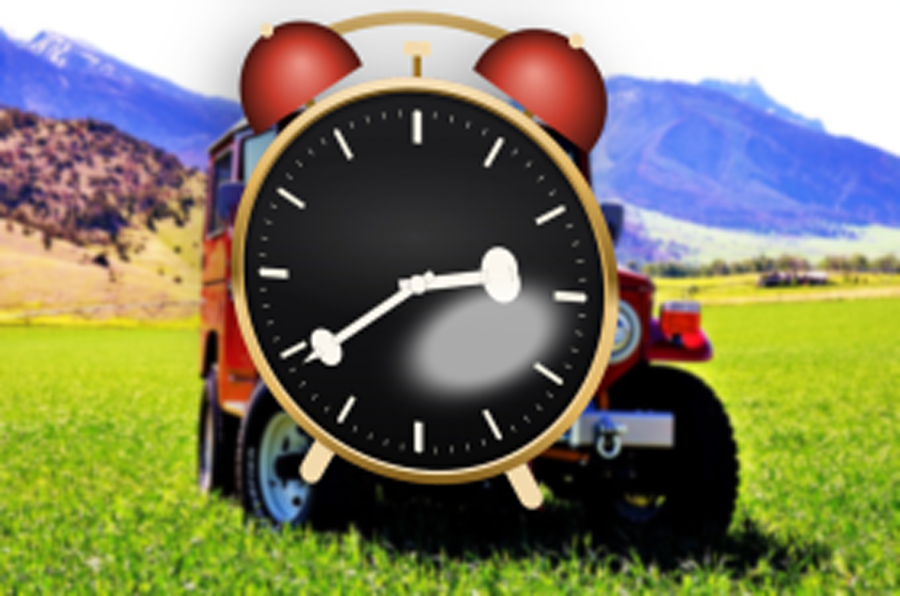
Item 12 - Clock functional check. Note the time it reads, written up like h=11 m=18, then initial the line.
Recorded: h=2 m=39
